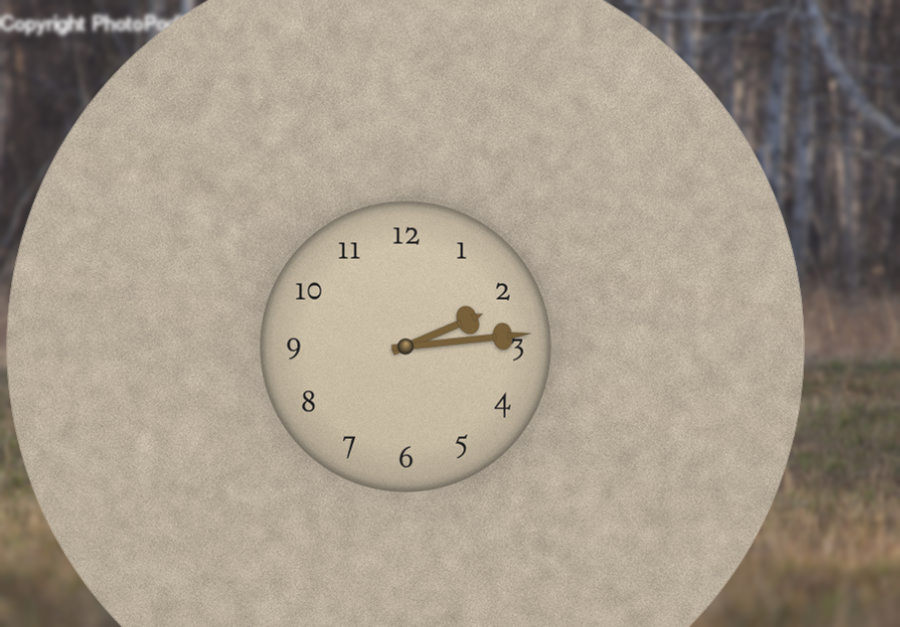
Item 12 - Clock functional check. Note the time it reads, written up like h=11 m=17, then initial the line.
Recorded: h=2 m=14
